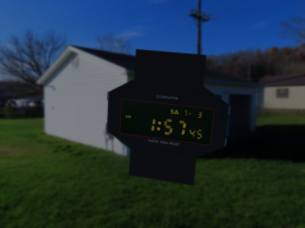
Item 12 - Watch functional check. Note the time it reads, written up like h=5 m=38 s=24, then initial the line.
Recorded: h=1 m=57 s=45
